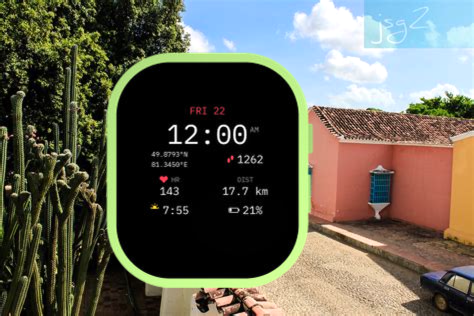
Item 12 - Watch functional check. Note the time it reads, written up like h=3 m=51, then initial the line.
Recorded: h=12 m=0
